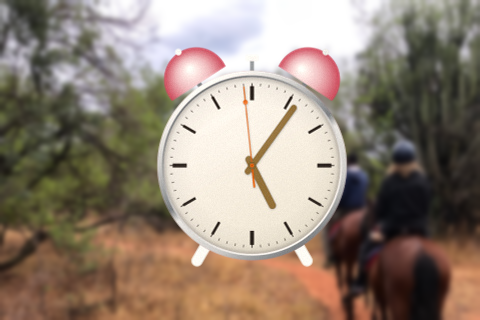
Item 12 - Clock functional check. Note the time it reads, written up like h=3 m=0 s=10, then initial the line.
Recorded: h=5 m=5 s=59
